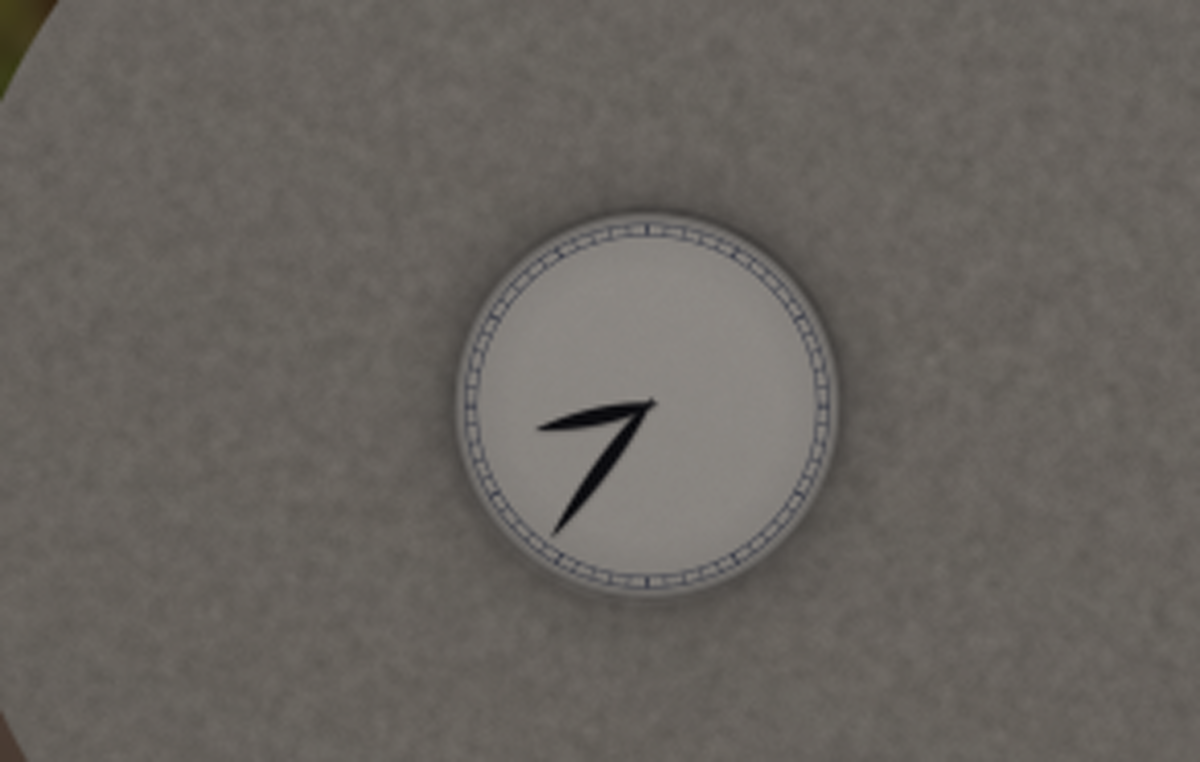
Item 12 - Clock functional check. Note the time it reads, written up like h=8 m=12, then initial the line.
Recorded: h=8 m=36
